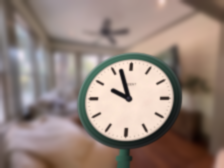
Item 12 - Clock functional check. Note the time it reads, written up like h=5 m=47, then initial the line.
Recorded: h=9 m=57
